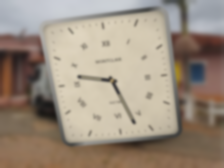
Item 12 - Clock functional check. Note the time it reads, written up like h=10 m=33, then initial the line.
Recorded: h=9 m=27
